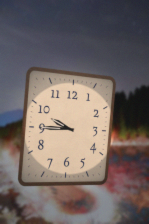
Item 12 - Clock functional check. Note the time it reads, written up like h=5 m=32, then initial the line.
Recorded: h=9 m=45
